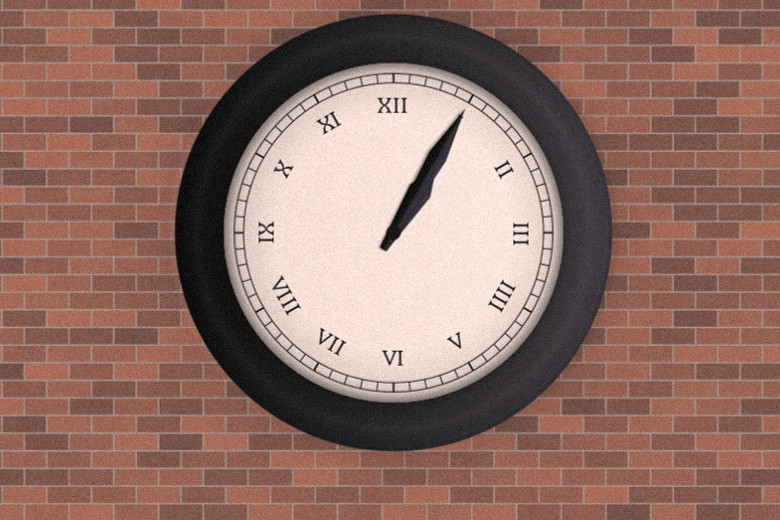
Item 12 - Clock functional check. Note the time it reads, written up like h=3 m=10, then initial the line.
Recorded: h=1 m=5
